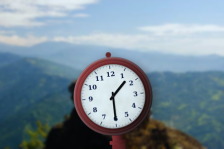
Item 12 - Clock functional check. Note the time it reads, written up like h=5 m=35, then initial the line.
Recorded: h=1 m=30
